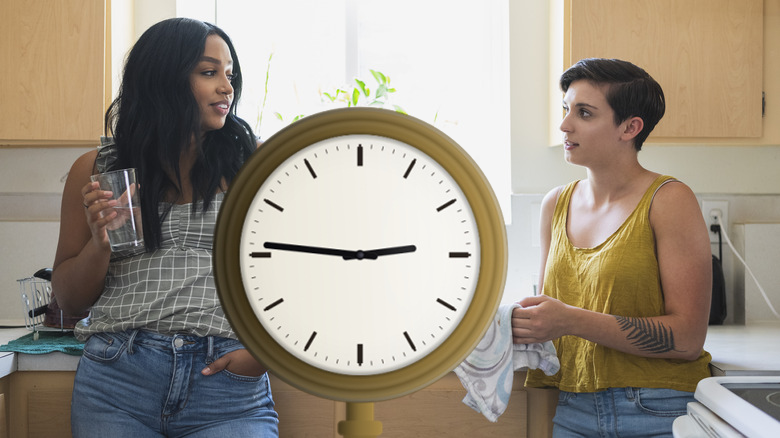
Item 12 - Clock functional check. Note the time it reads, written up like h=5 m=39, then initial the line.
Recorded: h=2 m=46
